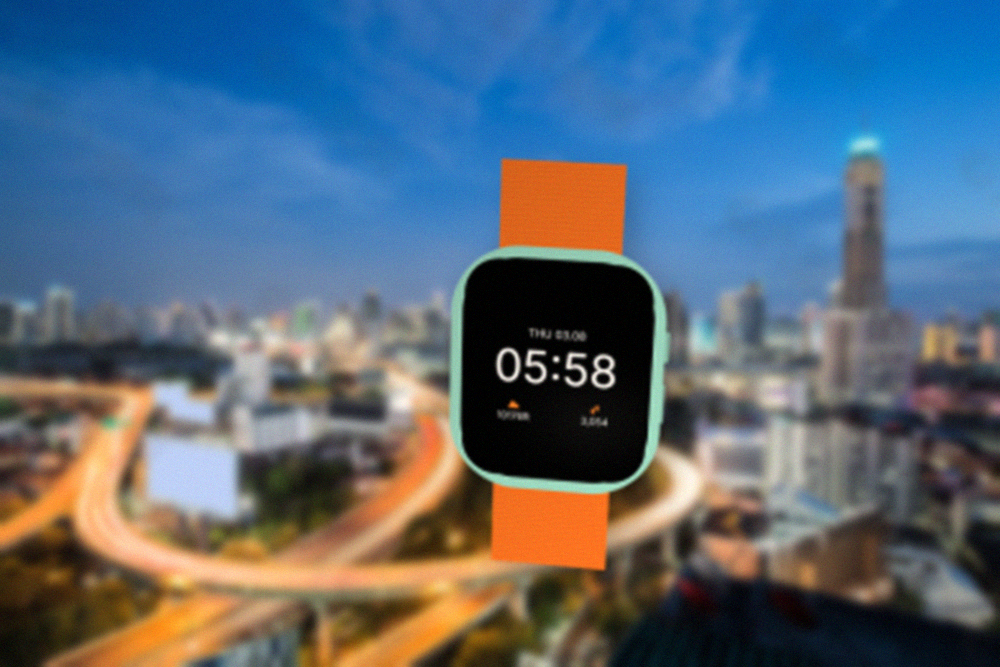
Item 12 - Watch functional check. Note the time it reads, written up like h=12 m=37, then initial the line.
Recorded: h=5 m=58
